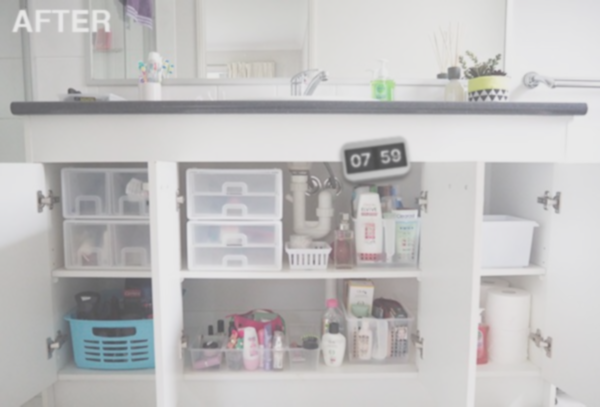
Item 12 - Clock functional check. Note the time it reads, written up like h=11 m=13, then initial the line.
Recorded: h=7 m=59
